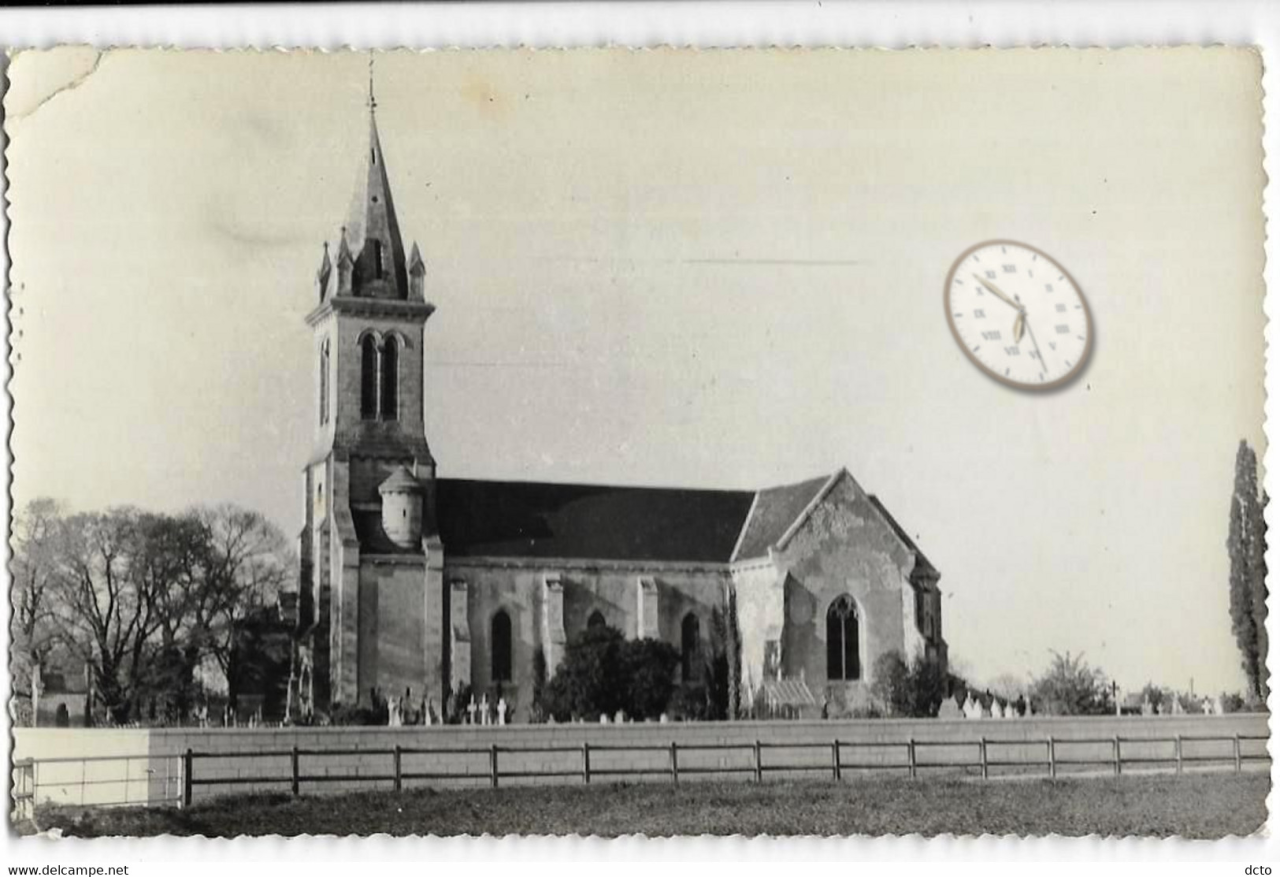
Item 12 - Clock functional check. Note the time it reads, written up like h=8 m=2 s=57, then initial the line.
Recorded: h=6 m=52 s=29
